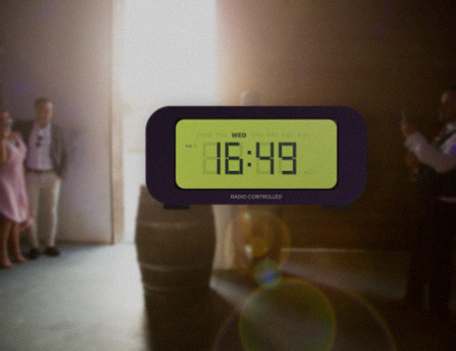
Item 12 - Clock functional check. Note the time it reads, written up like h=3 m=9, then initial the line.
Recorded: h=16 m=49
